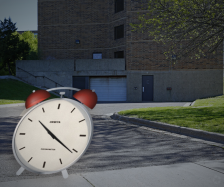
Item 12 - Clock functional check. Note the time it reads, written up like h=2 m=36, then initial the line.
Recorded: h=10 m=21
